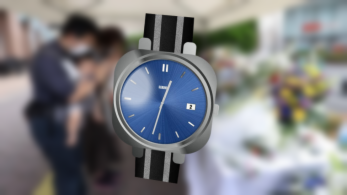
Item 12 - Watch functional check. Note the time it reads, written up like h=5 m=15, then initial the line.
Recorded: h=12 m=32
